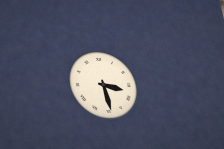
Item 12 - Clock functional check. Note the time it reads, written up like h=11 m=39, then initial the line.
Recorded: h=3 m=29
